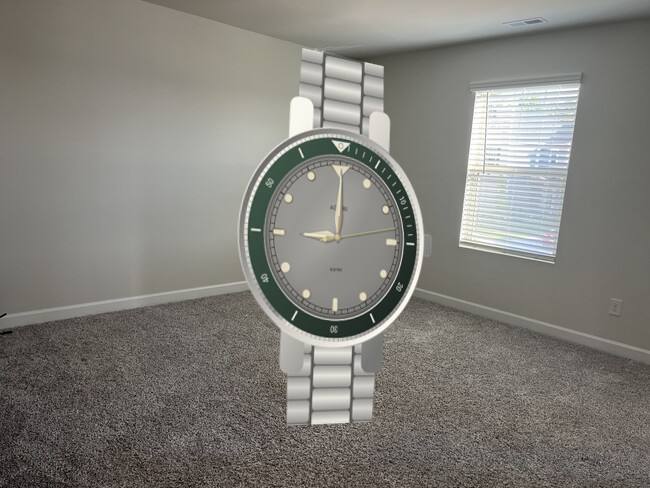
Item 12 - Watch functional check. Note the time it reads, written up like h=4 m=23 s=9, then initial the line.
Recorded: h=9 m=0 s=13
